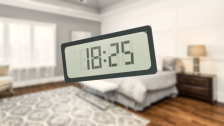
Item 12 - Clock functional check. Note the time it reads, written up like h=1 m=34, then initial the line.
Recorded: h=18 m=25
